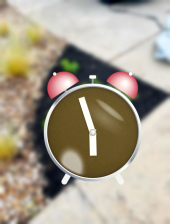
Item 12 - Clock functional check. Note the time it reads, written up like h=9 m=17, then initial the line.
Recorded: h=5 m=57
